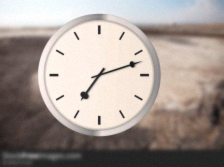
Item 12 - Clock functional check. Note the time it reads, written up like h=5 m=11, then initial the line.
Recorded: h=7 m=12
